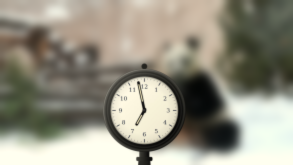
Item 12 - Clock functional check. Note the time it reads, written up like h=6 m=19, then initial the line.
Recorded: h=6 m=58
